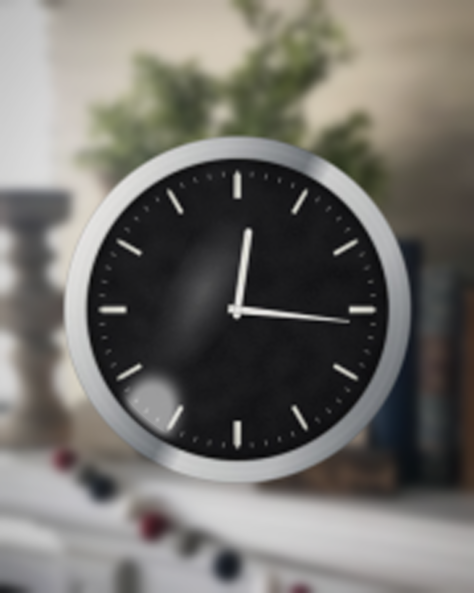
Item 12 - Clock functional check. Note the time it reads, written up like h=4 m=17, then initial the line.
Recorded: h=12 m=16
